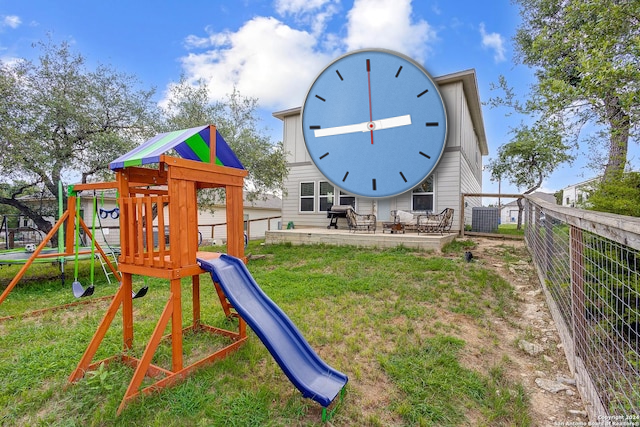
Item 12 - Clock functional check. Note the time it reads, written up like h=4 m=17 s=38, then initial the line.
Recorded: h=2 m=44 s=0
